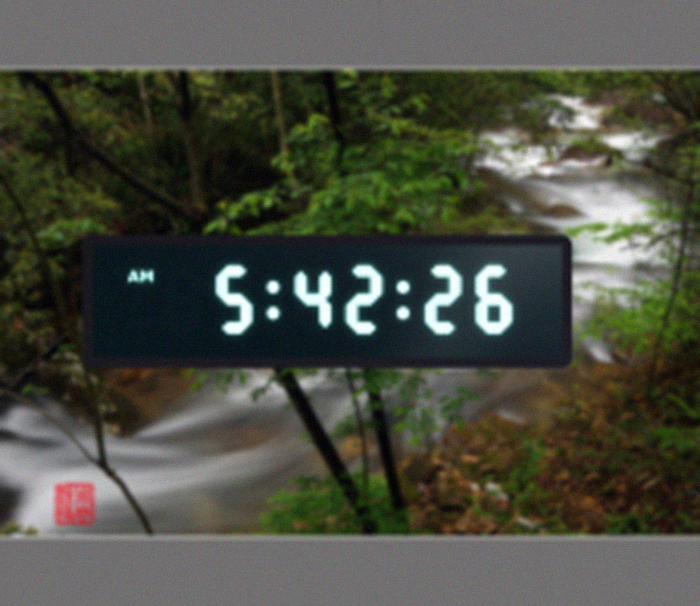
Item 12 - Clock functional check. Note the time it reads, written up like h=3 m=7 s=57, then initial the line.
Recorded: h=5 m=42 s=26
